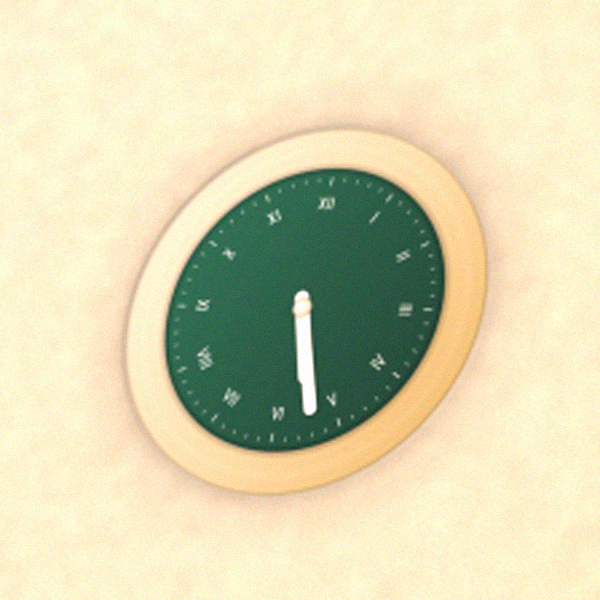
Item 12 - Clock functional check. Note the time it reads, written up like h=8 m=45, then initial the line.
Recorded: h=5 m=27
